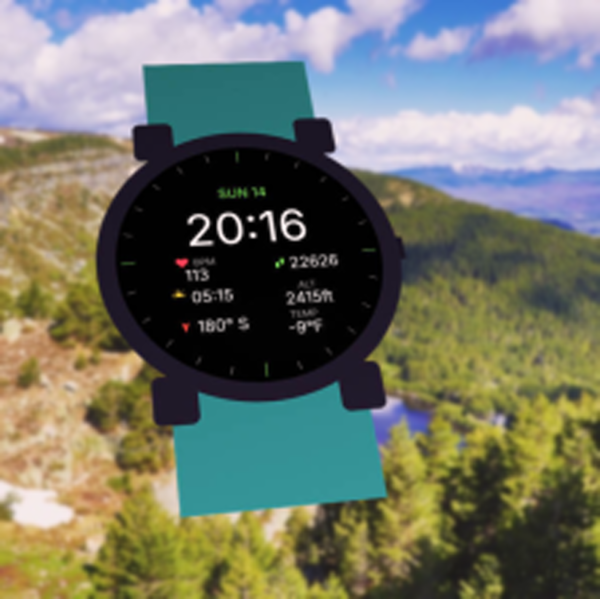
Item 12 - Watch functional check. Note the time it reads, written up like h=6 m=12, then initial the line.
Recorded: h=20 m=16
